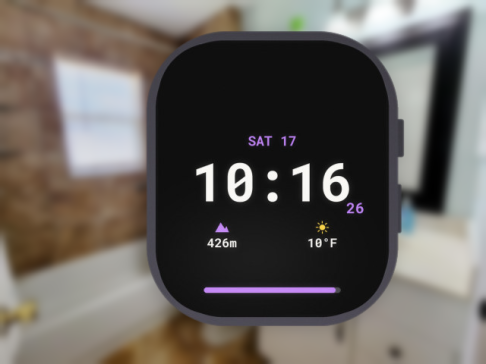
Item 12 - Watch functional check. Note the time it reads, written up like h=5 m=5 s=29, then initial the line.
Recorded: h=10 m=16 s=26
